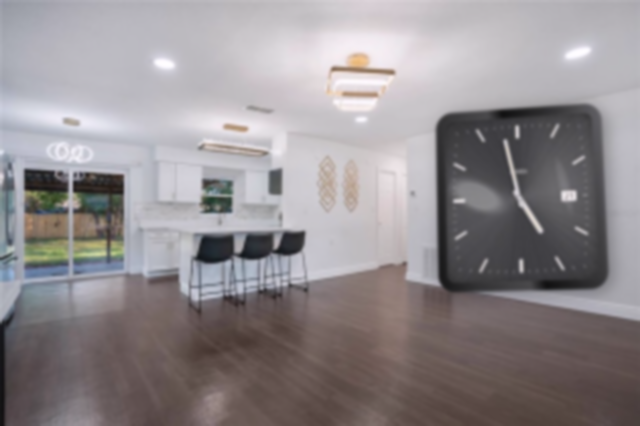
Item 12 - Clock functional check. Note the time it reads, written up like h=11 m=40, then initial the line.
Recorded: h=4 m=58
